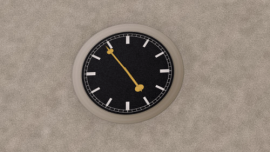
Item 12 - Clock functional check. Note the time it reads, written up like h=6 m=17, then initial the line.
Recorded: h=4 m=54
